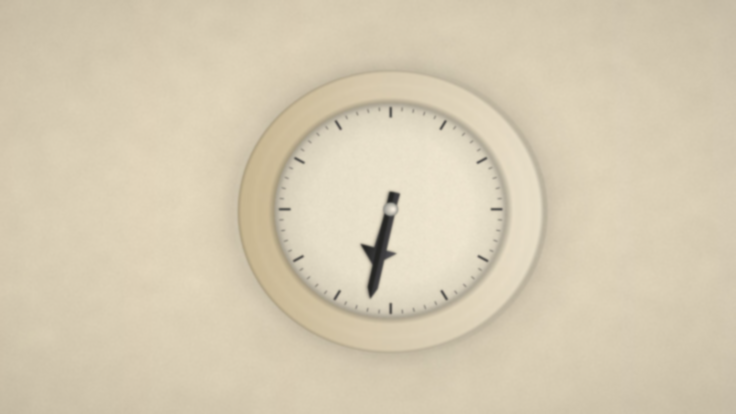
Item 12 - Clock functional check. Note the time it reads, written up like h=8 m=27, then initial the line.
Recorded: h=6 m=32
